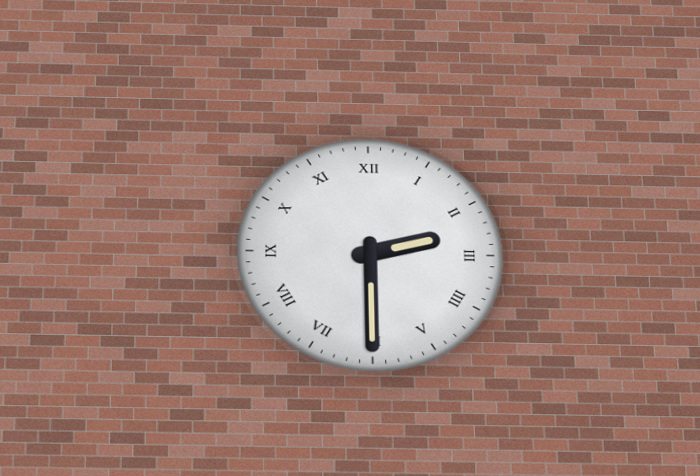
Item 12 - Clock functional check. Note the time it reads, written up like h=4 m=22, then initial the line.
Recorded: h=2 m=30
